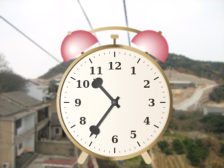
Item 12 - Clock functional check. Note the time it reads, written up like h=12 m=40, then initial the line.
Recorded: h=10 m=36
